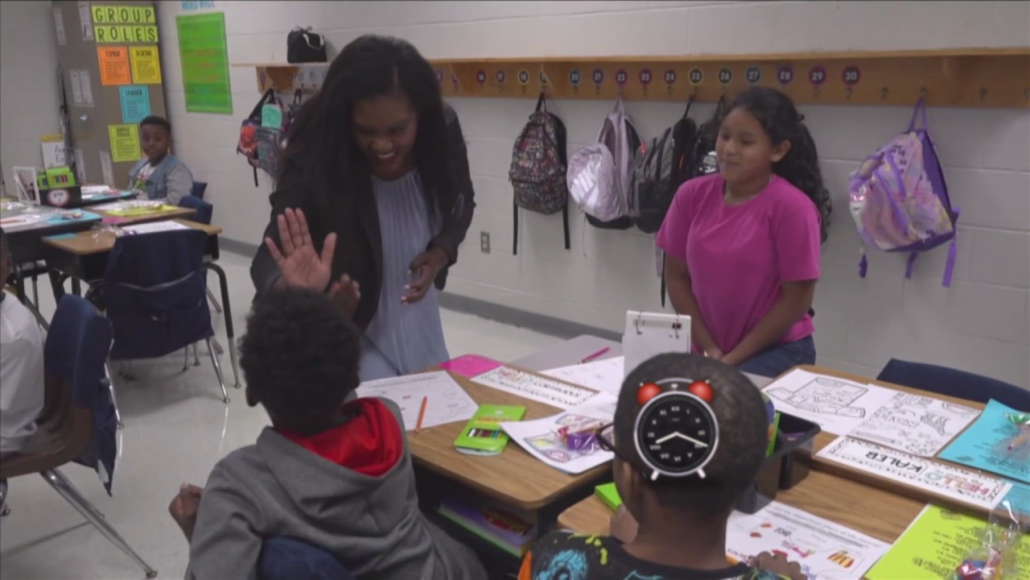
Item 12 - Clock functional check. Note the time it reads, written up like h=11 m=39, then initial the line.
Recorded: h=8 m=19
